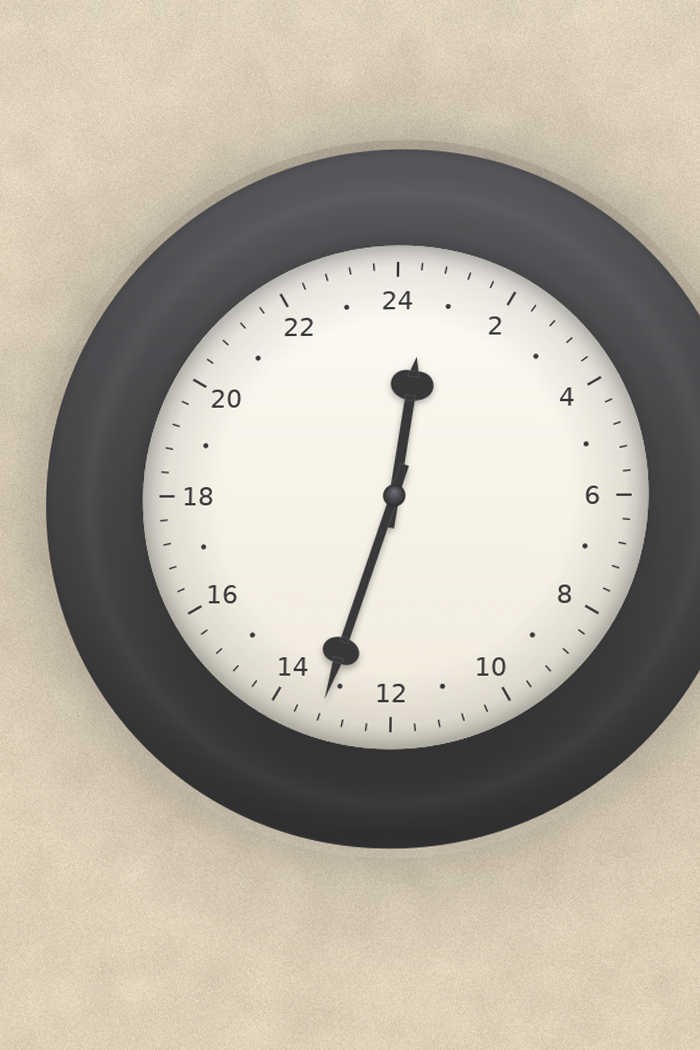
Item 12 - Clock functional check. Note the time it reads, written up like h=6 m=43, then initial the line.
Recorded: h=0 m=33
